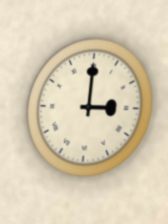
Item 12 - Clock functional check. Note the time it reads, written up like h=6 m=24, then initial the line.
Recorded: h=3 m=0
